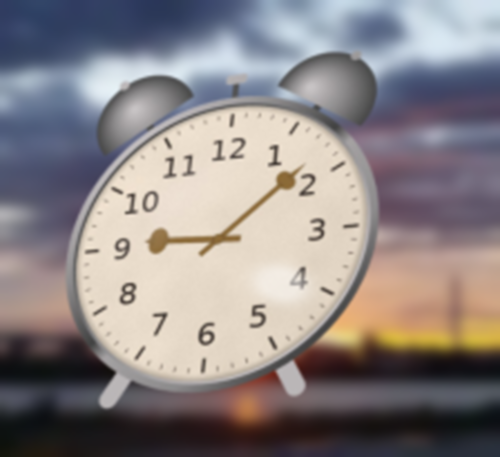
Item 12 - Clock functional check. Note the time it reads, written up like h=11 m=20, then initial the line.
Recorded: h=9 m=8
